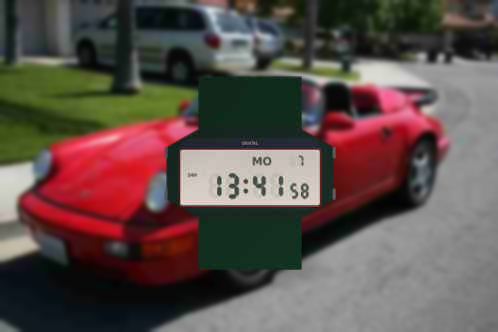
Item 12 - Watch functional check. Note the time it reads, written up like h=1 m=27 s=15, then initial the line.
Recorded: h=13 m=41 s=58
